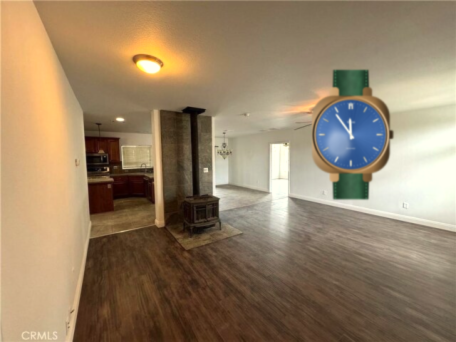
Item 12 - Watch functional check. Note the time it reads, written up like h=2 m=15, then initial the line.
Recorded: h=11 m=54
